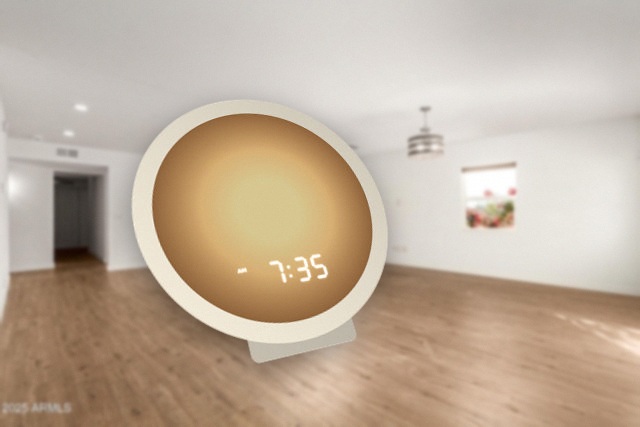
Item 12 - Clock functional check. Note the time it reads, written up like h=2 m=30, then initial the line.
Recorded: h=7 m=35
